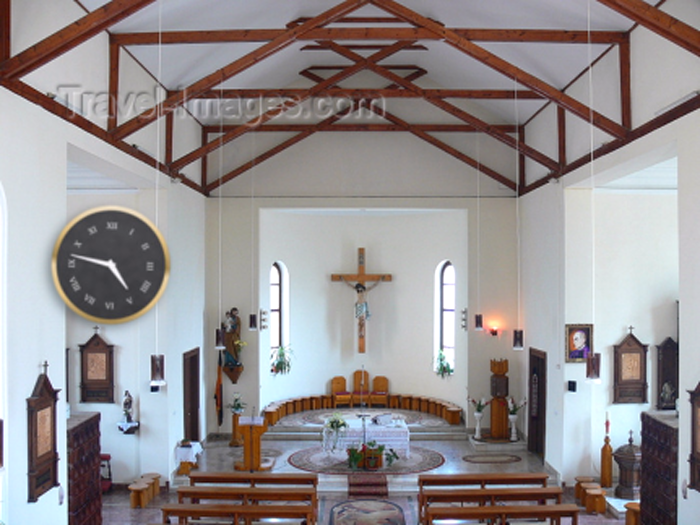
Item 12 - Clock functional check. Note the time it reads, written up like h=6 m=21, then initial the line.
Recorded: h=4 m=47
